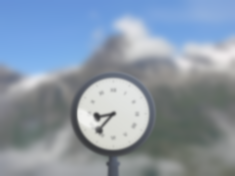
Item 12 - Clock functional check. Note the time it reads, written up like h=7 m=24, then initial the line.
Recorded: h=8 m=37
